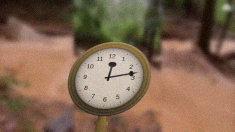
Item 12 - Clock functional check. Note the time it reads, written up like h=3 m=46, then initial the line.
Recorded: h=12 m=13
